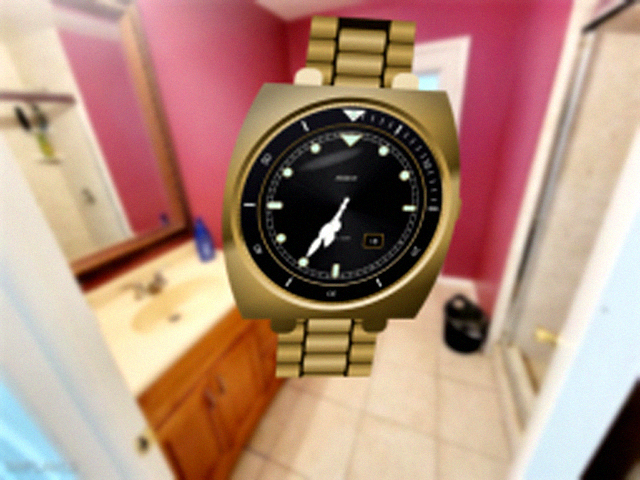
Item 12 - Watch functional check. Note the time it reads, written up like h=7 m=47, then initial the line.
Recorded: h=6 m=35
